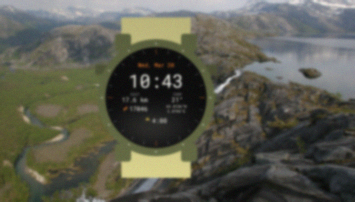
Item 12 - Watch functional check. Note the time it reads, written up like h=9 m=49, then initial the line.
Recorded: h=10 m=43
